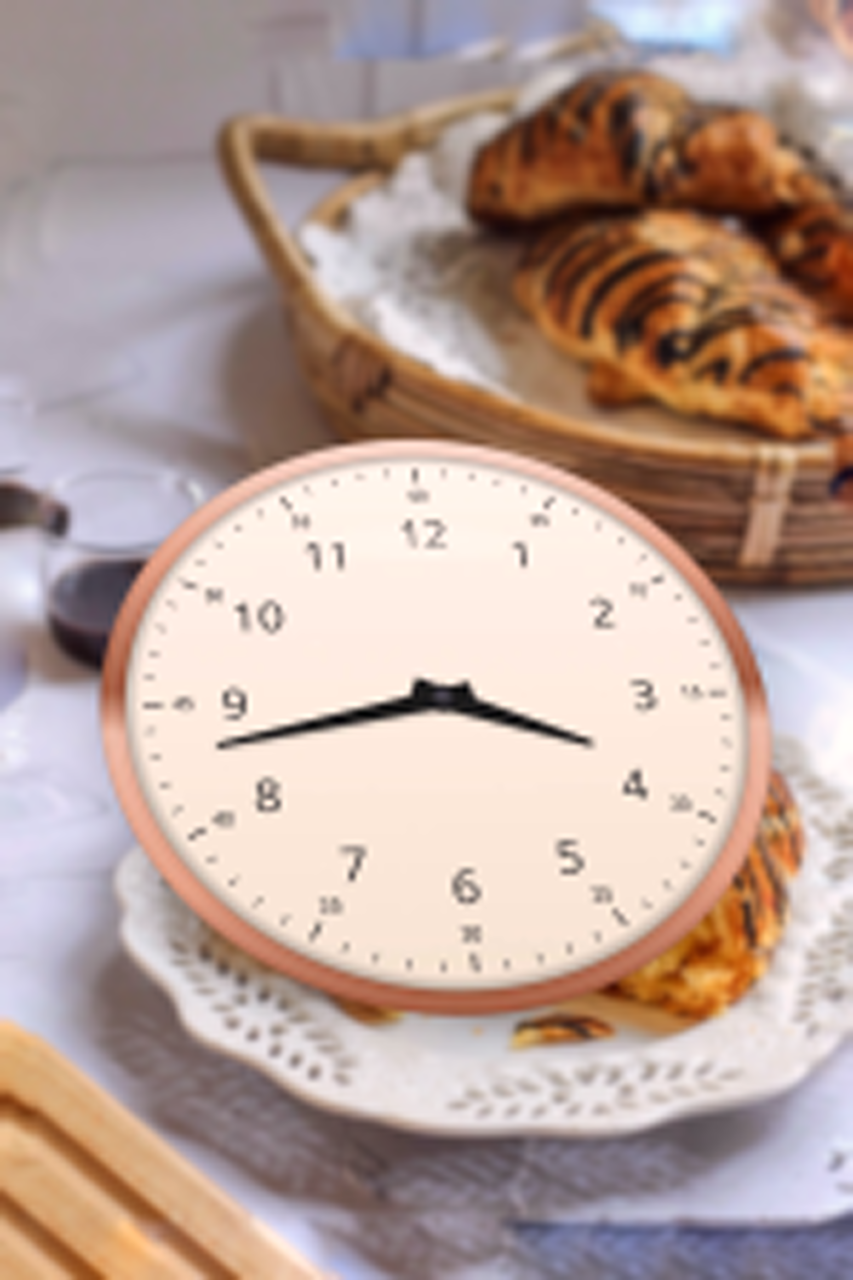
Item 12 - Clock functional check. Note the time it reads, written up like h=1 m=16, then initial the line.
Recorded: h=3 m=43
